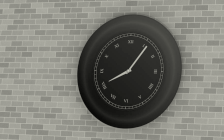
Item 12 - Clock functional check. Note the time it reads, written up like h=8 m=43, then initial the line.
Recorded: h=8 m=6
